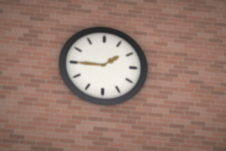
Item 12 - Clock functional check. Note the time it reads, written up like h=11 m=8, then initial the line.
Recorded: h=1 m=45
